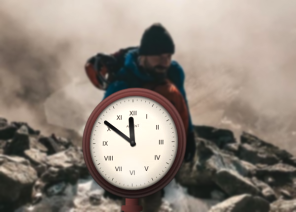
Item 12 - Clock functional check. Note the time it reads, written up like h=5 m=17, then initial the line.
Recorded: h=11 m=51
